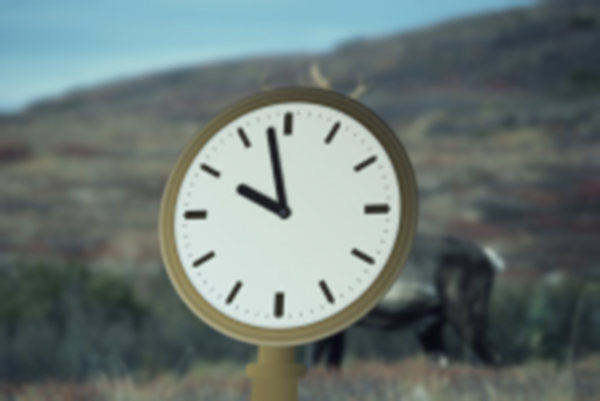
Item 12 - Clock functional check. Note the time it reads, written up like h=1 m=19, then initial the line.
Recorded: h=9 m=58
